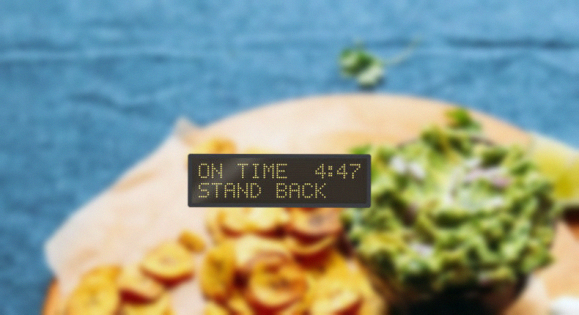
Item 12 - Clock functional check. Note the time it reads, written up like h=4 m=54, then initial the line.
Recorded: h=4 m=47
